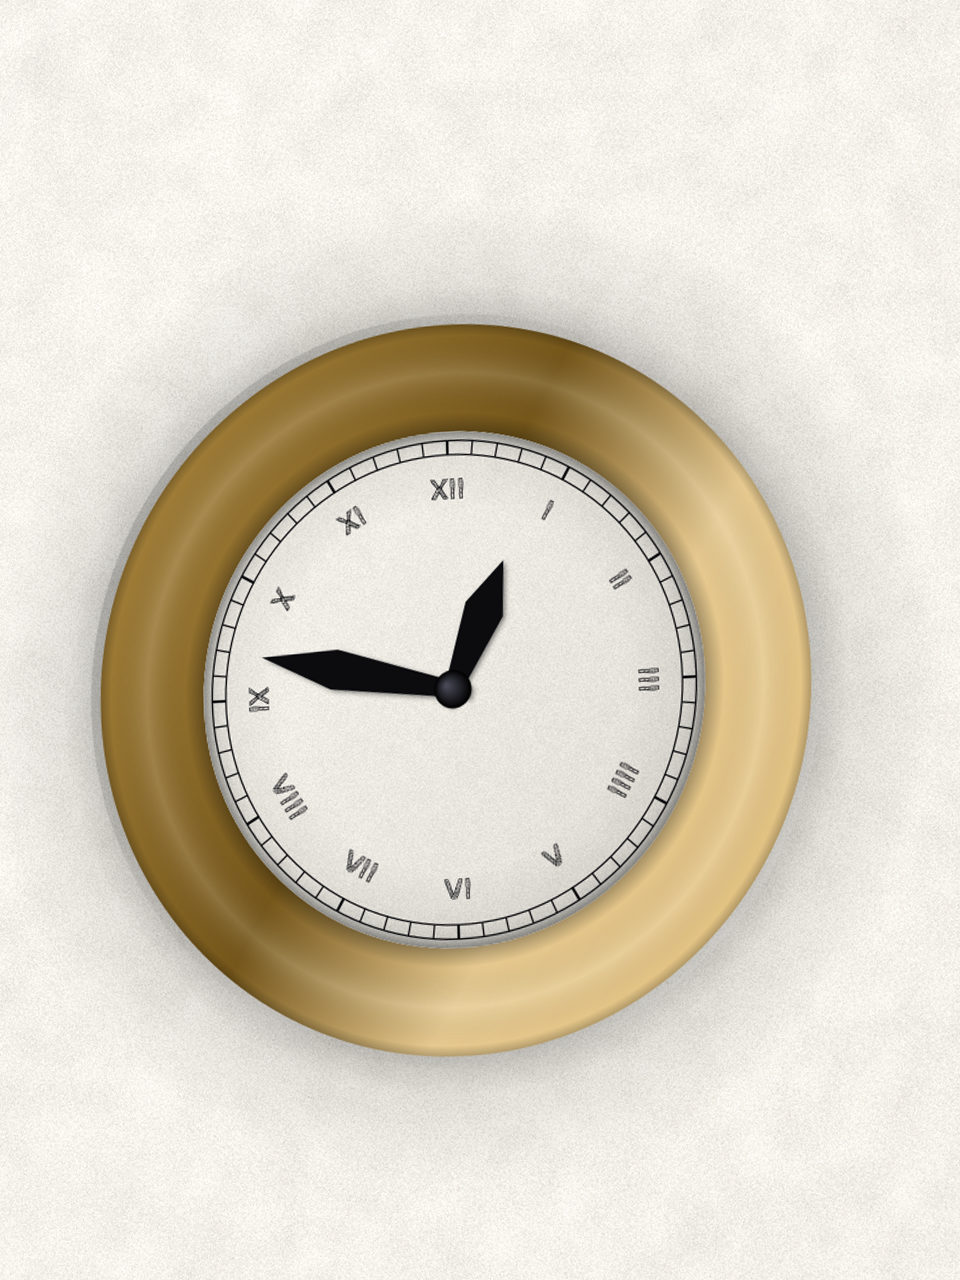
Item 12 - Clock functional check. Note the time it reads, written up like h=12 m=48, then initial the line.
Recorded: h=12 m=47
